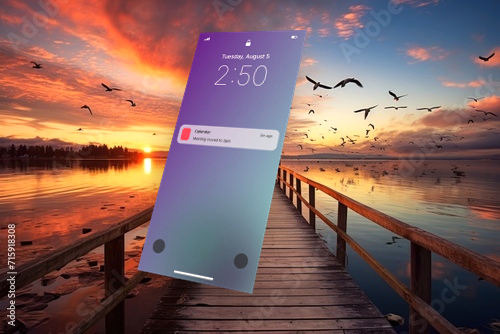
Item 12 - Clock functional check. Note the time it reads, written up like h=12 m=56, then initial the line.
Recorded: h=2 m=50
